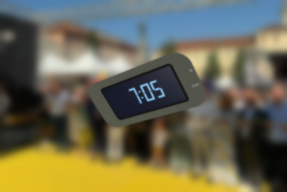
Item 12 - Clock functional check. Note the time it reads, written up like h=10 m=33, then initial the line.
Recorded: h=7 m=5
